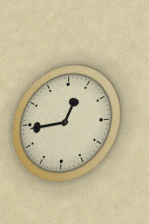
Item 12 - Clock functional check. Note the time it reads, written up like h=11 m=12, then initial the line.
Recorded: h=12 m=44
